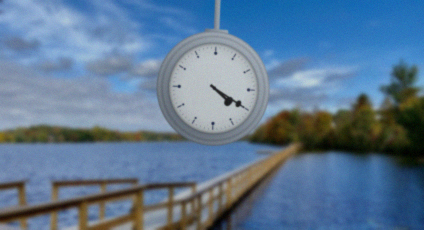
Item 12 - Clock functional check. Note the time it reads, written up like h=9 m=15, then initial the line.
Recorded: h=4 m=20
